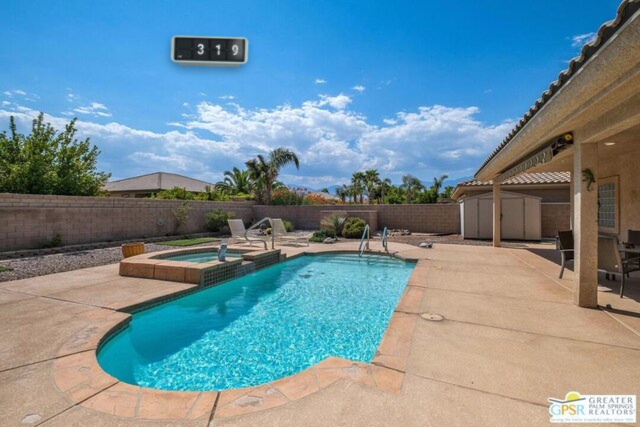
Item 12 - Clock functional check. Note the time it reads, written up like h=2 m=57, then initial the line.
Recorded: h=3 m=19
